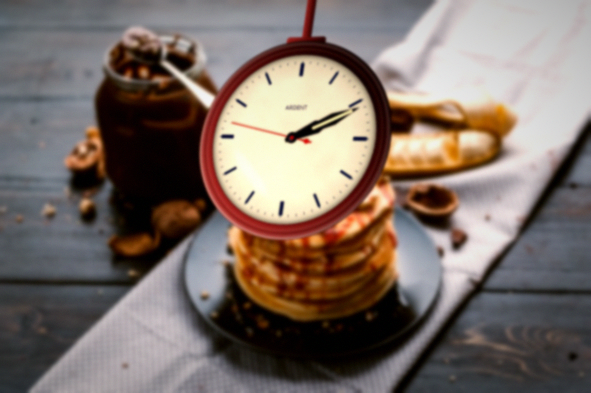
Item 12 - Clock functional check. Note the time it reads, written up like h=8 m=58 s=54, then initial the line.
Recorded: h=2 m=10 s=47
